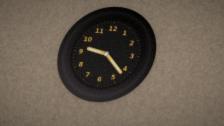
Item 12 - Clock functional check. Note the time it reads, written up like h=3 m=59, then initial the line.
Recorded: h=9 m=22
